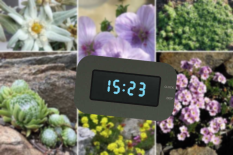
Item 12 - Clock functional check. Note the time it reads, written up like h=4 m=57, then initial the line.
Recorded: h=15 m=23
